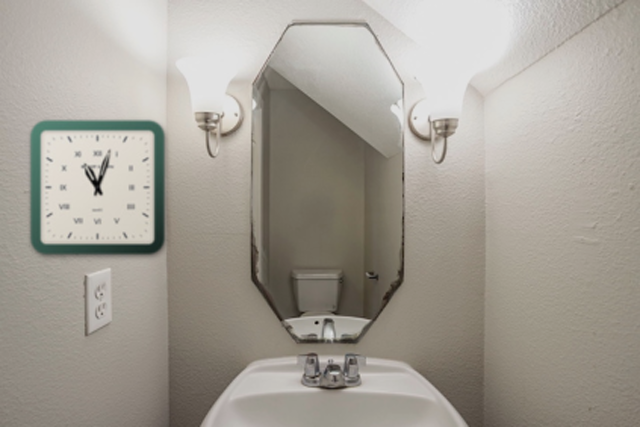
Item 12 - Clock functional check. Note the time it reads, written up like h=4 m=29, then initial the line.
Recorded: h=11 m=3
